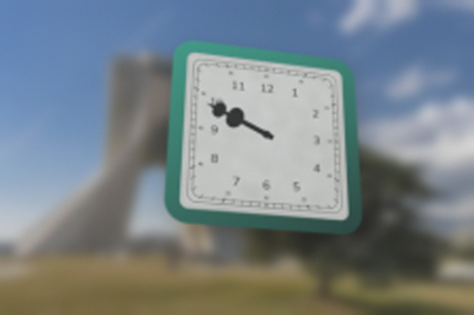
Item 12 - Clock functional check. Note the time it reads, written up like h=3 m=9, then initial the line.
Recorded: h=9 m=49
